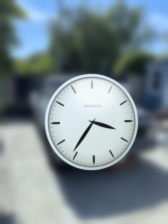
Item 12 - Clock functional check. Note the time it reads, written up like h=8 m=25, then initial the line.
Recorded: h=3 m=36
